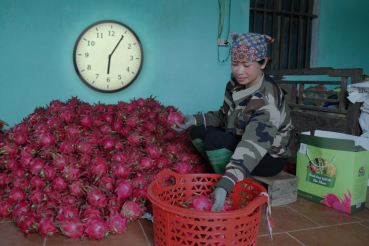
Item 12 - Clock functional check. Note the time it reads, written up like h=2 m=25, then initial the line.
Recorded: h=6 m=5
